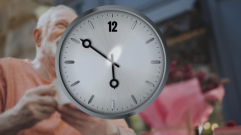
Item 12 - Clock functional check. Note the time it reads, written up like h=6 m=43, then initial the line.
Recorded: h=5 m=51
